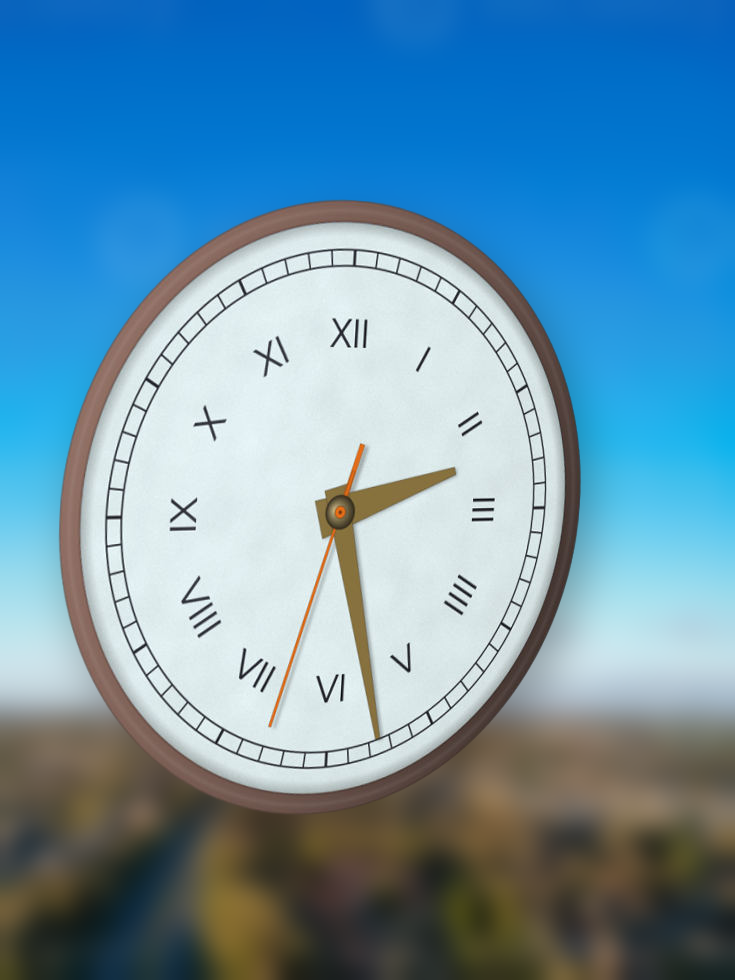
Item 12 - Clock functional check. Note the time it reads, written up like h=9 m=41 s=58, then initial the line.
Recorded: h=2 m=27 s=33
